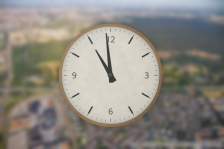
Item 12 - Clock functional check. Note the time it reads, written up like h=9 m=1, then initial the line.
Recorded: h=10 m=59
